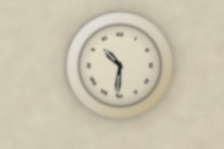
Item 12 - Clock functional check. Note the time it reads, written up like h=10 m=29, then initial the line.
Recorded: h=10 m=31
